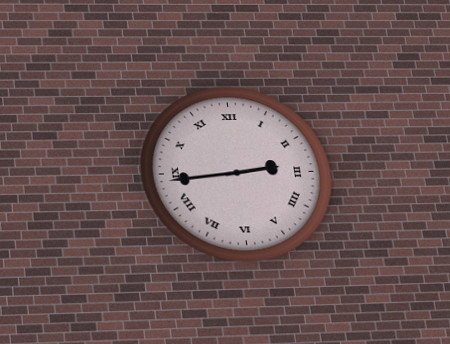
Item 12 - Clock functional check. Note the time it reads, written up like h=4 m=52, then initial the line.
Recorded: h=2 m=44
